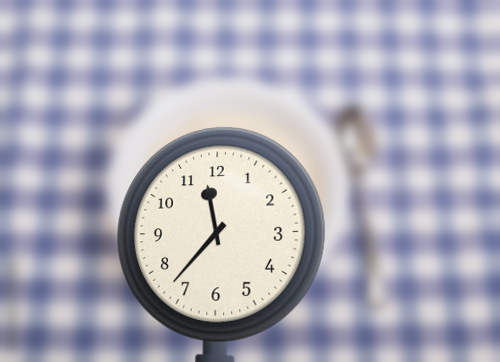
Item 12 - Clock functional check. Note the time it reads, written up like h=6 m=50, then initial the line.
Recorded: h=11 m=37
